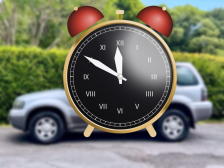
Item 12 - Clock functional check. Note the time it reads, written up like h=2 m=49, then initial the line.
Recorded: h=11 m=50
